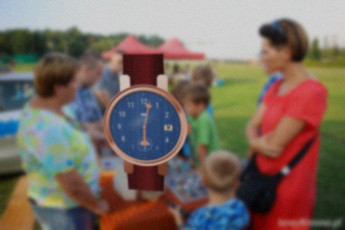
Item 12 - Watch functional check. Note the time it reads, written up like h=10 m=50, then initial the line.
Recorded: h=6 m=2
